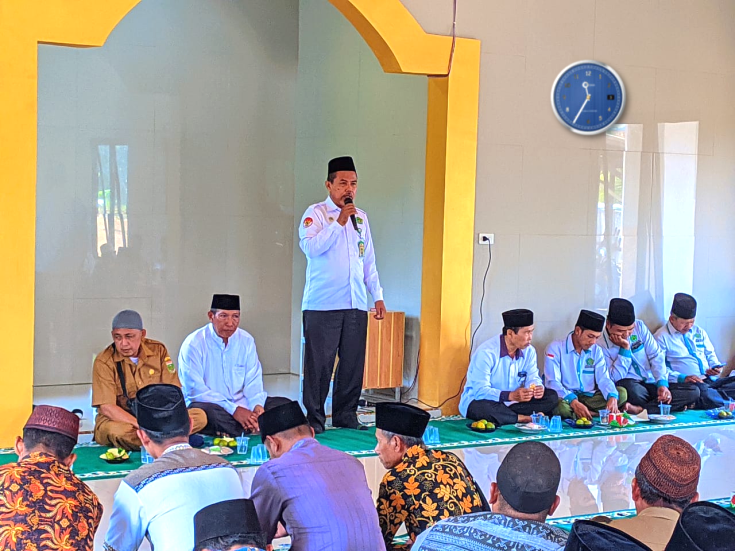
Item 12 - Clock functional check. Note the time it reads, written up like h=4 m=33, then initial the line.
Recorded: h=11 m=35
